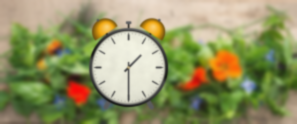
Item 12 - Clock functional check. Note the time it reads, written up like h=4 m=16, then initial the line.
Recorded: h=1 m=30
